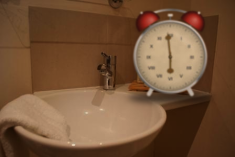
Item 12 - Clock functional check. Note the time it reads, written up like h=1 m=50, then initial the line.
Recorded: h=5 m=59
